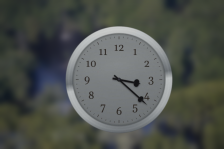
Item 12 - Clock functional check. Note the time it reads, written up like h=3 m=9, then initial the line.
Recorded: h=3 m=22
